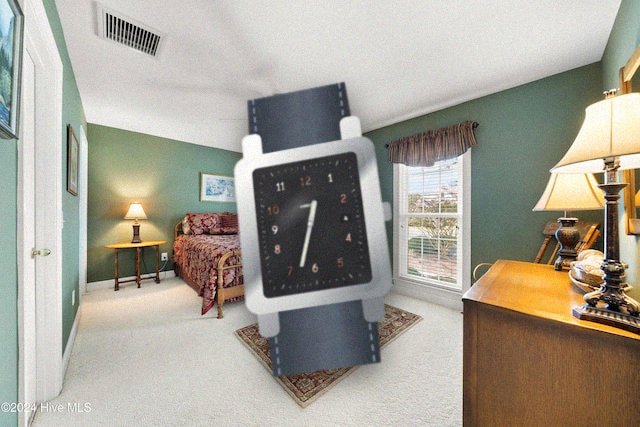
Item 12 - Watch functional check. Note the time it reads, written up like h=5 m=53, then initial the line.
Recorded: h=12 m=33
